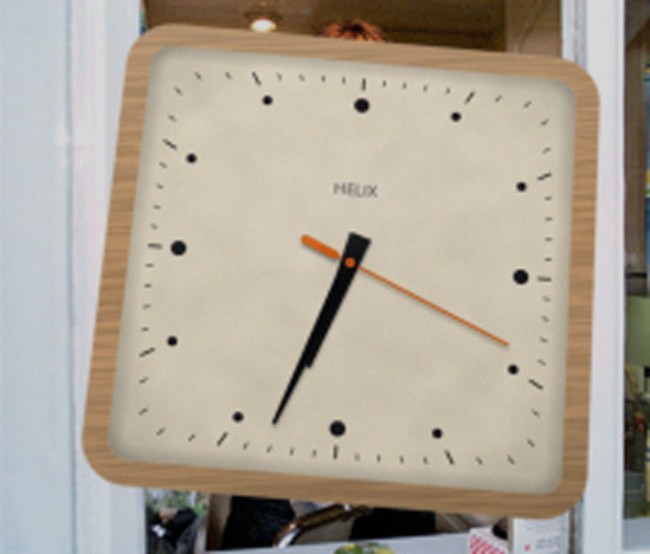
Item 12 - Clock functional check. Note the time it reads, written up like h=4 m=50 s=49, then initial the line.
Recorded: h=6 m=33 s=19
